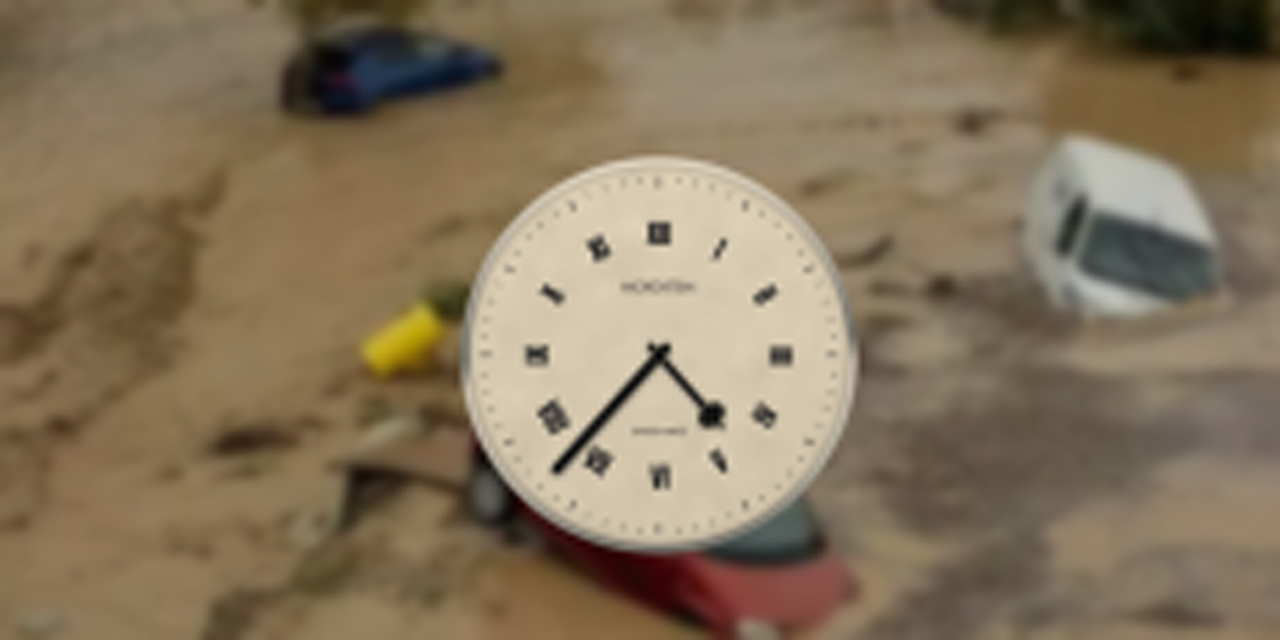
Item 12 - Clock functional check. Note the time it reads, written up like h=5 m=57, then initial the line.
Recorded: h=4 m=37
